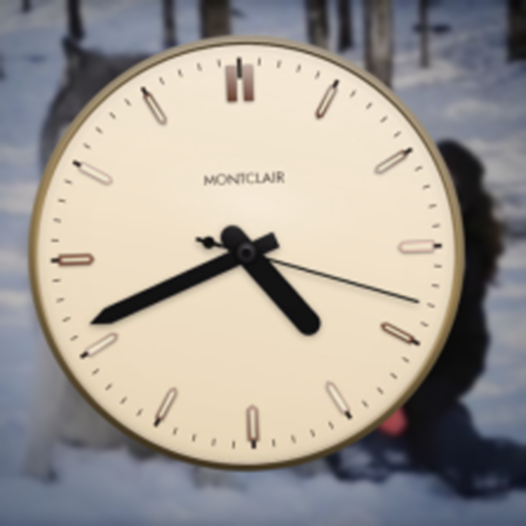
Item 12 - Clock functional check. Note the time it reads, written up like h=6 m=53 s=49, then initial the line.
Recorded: h=4 m=41 s=18
